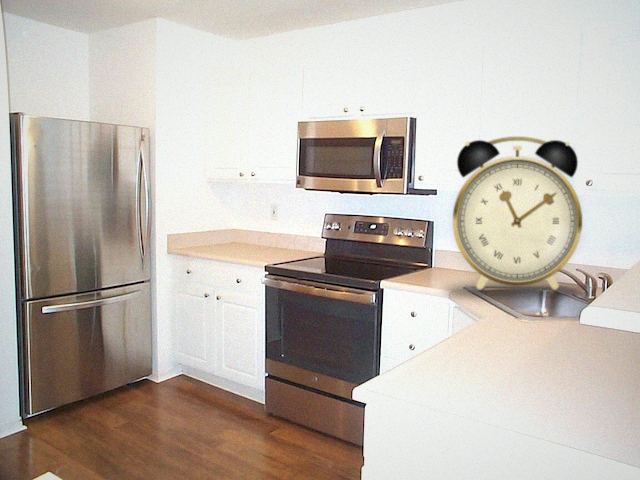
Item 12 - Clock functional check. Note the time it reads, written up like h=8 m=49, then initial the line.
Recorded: h=11 m=9
